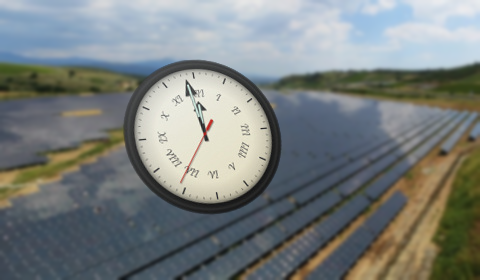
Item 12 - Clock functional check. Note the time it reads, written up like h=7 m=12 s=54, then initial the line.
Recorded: h=11 m=58 s=36
